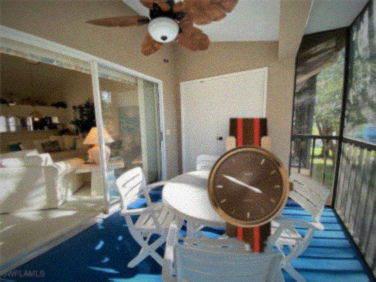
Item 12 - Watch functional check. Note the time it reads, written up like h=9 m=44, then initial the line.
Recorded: h=3 m=49
